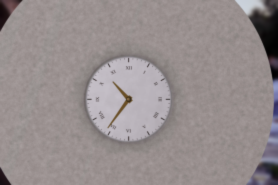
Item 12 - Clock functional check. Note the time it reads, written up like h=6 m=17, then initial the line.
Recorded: h=10 m=36
